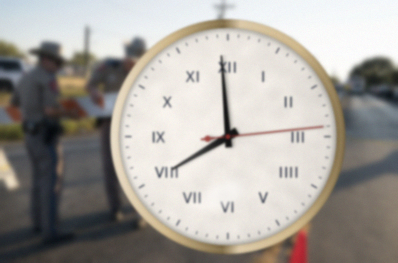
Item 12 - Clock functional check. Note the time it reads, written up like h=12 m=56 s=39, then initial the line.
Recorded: h=7 m=59 s=14
